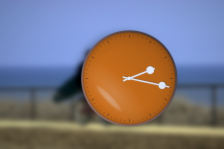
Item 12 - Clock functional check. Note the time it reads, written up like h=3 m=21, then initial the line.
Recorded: h=2 m=17
